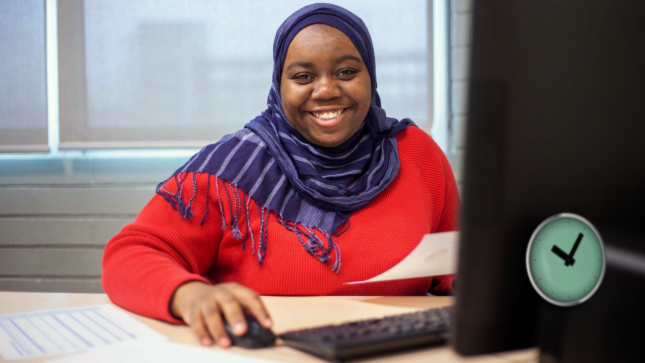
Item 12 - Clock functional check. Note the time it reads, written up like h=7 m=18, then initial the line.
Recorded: h=10 m=5
